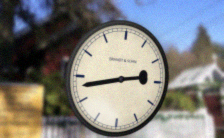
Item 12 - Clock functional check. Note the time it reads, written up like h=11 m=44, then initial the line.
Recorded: h=2 m=43
